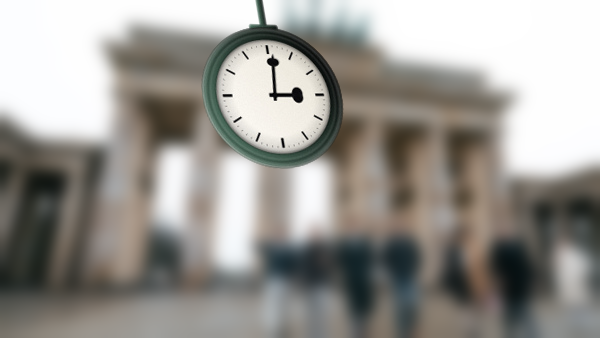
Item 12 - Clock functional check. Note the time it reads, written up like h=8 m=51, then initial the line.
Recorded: h=3 m=1
